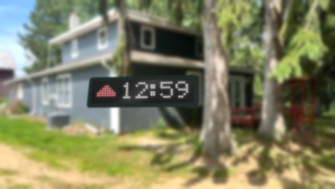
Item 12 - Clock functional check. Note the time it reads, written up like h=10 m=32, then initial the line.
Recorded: h=12 m=59
